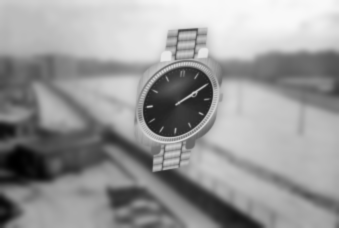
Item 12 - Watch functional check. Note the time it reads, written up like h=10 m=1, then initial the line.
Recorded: h=2 m=10
